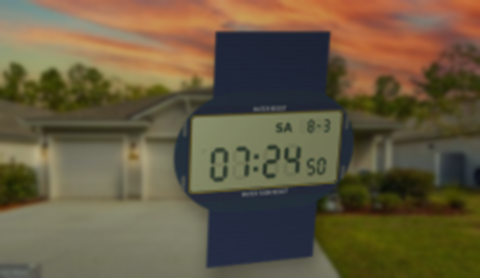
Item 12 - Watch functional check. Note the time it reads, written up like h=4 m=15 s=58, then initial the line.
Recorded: h=7 m=24 s=50
